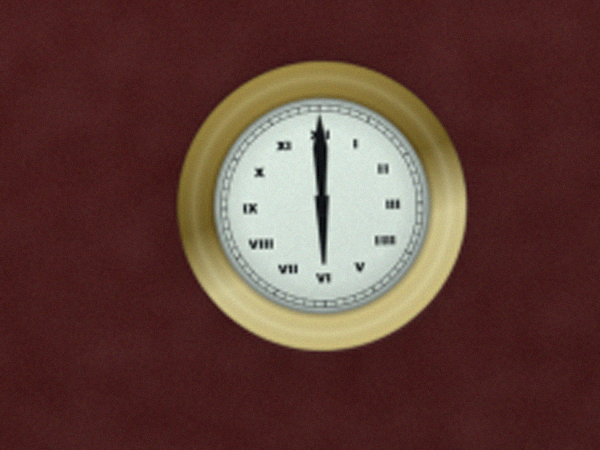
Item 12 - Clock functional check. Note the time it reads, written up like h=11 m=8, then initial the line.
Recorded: h=6 m=0
